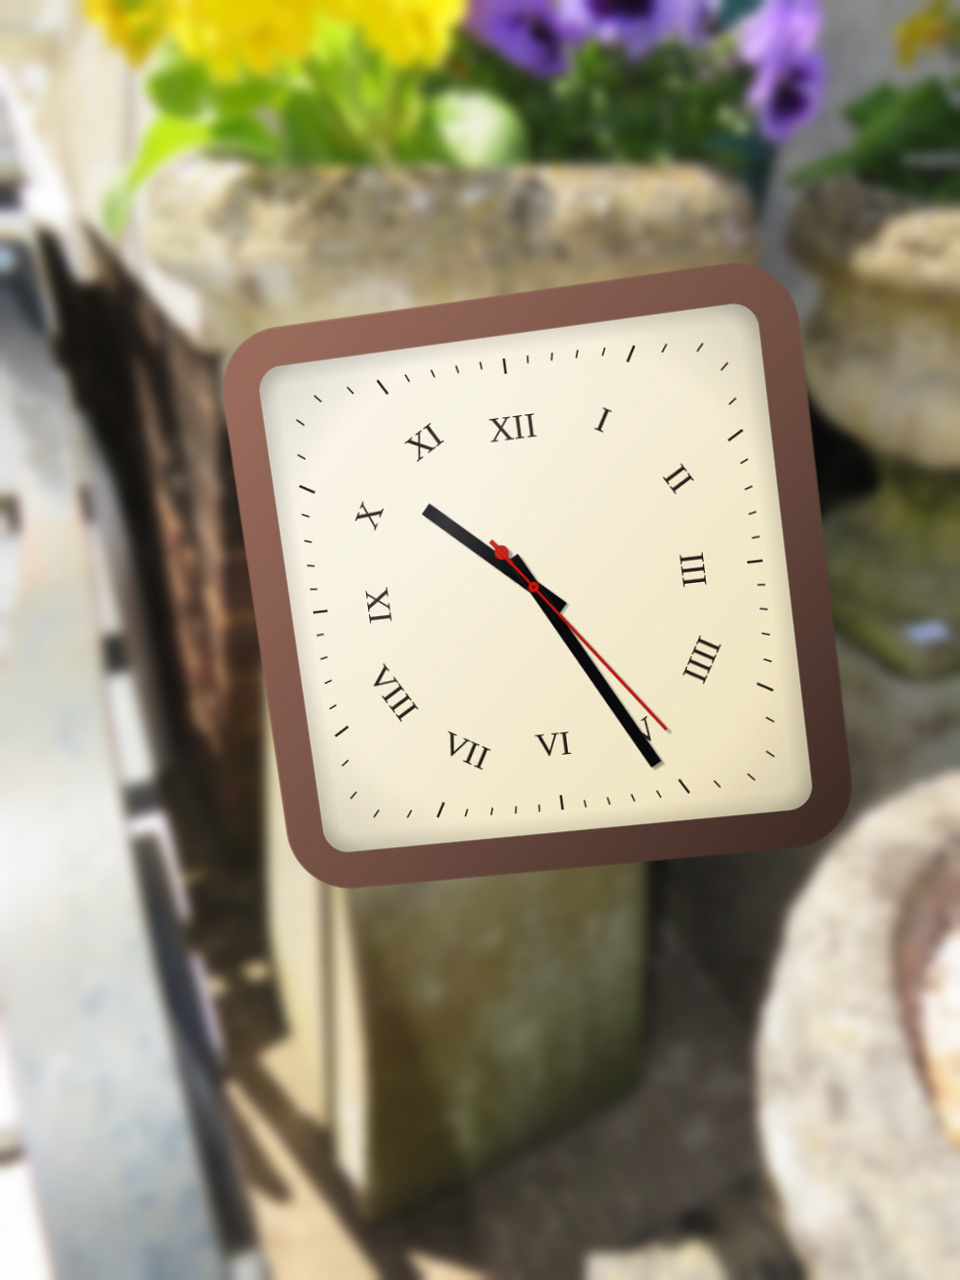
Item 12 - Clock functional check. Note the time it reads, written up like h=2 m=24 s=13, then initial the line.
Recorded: h=10 m=25 s=24
